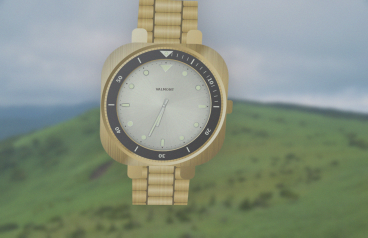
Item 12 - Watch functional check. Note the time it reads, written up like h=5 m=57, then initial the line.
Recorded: h=6 m=34
